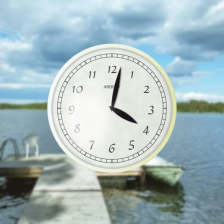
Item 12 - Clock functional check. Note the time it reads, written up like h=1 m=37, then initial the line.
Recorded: h=4 m=2
